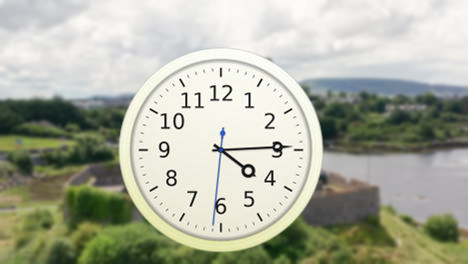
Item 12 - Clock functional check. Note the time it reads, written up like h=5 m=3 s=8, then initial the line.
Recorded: h=4 m=14 s=31
